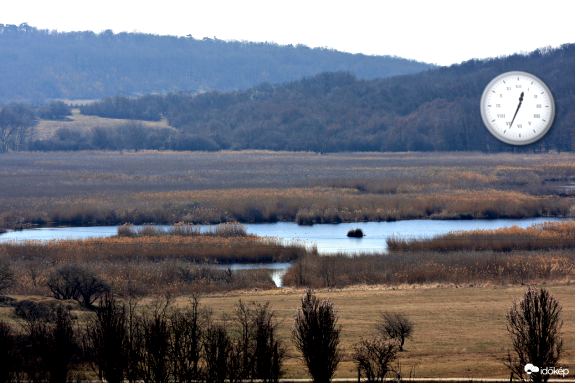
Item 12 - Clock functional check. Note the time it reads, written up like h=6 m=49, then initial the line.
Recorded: h=12 m=34
